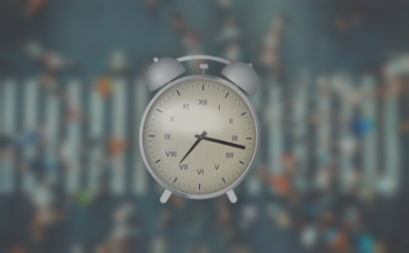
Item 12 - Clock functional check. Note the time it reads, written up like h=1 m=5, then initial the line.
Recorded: h=7 m=17
